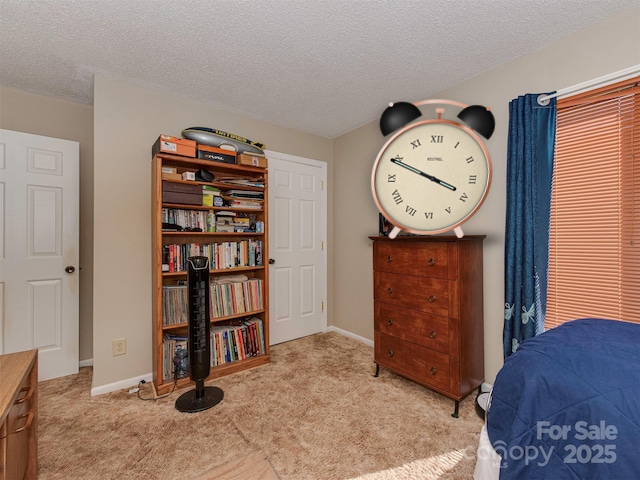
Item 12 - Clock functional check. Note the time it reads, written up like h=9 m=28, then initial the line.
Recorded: h=3 m=49
